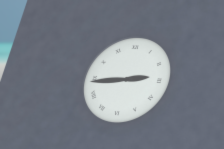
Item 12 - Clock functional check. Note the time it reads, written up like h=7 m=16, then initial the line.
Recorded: h=2 m=44
